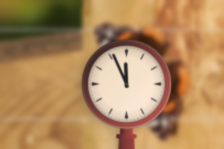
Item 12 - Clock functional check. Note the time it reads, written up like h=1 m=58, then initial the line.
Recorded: h=11 m=56
